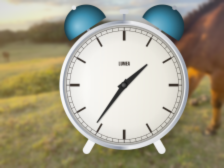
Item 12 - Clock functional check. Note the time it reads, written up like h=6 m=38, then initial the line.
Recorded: h=1 m=36
